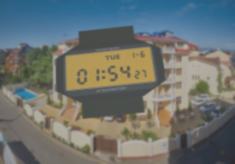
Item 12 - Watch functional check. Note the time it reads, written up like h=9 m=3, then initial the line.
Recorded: h=1 m=54
